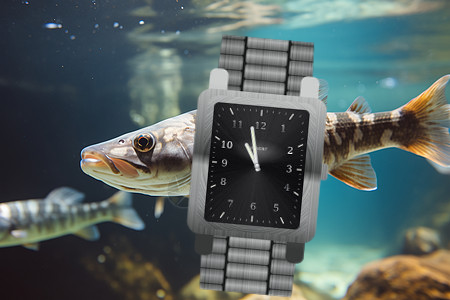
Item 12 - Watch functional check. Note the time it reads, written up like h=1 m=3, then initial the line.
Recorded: h=10 m=58
